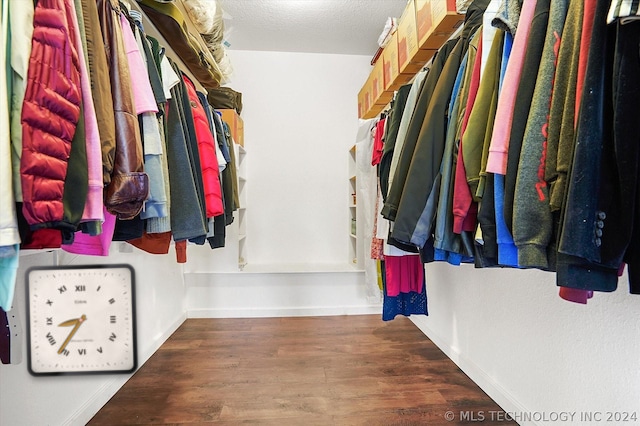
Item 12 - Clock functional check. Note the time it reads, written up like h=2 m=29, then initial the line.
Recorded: h=8 m=36
